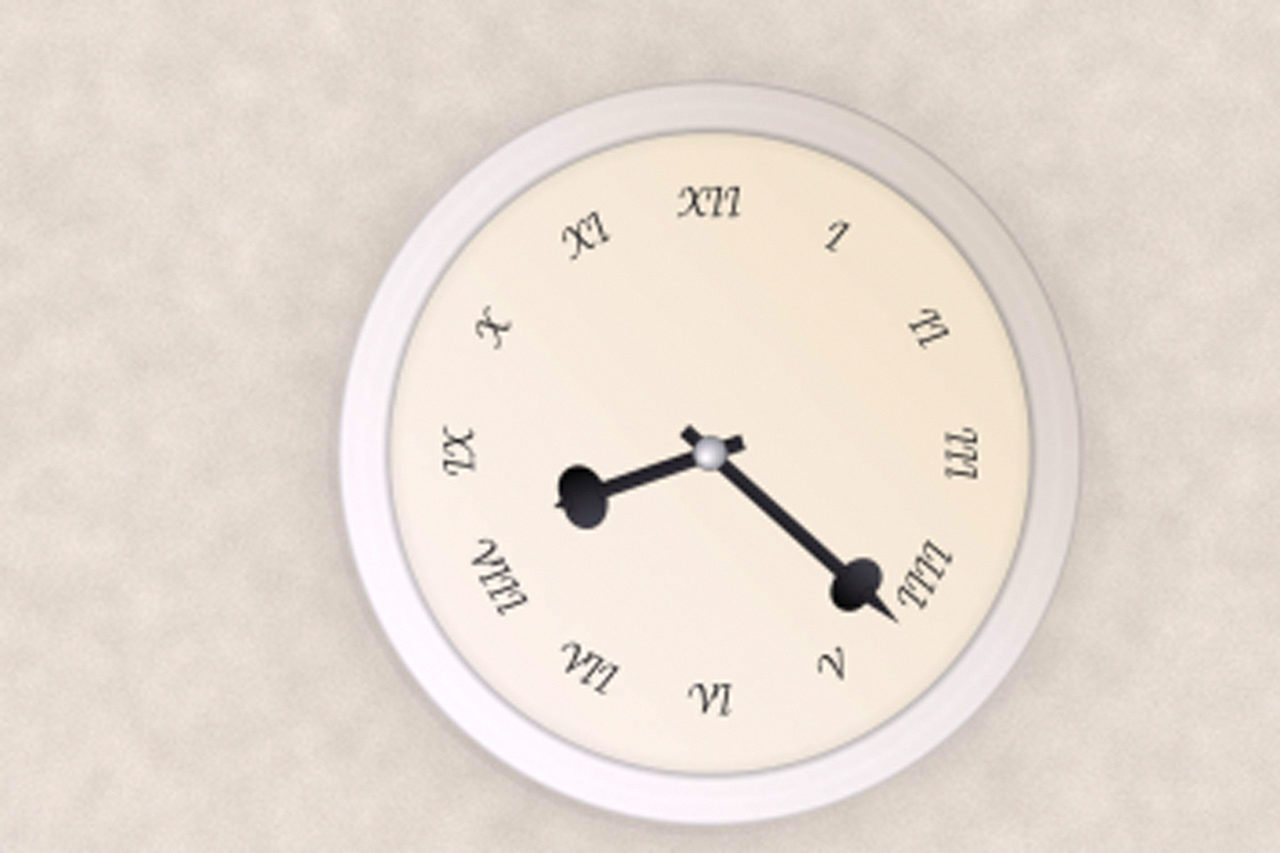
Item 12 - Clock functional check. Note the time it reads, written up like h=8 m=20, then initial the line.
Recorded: h=8 m=22
